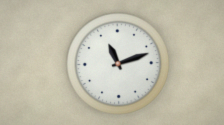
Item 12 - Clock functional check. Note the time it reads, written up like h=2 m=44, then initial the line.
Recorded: h=11 m=12
